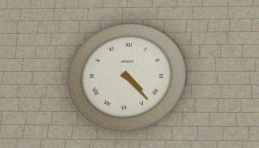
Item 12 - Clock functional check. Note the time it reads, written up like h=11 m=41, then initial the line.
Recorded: h=4 m=23
